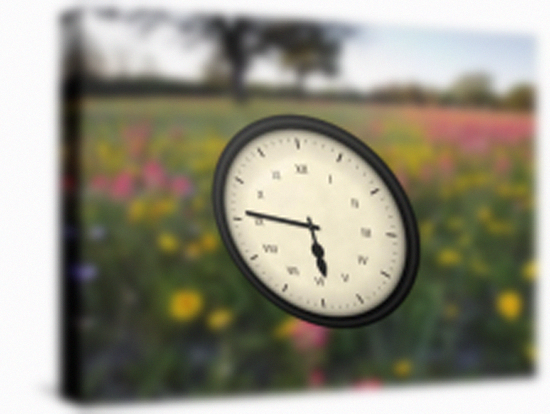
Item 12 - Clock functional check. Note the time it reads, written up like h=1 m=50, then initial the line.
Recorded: h=5 m=46
